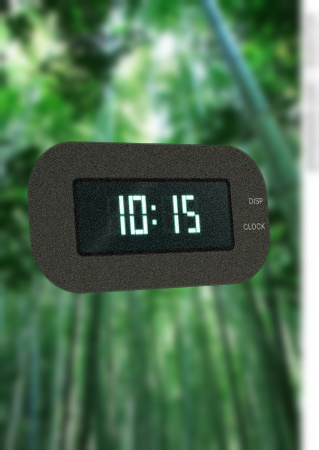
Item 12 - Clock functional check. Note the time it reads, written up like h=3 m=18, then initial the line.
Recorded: h=10 m=15
